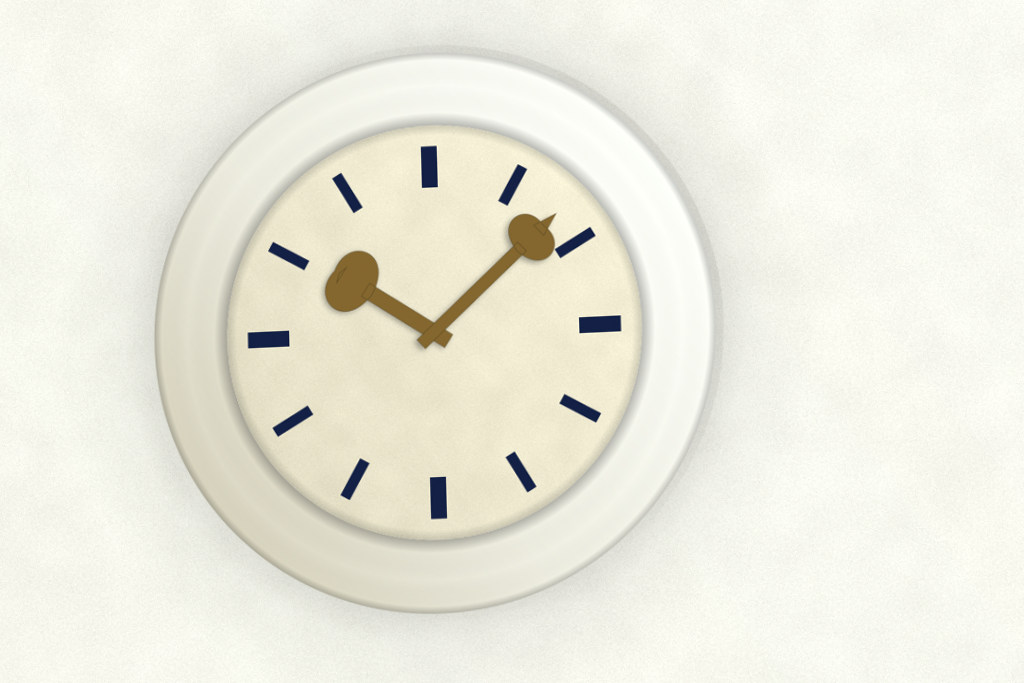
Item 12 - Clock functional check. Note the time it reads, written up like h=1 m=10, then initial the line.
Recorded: h=10 m=8
